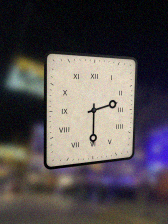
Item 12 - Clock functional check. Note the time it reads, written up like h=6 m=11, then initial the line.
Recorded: h=2 m=30
